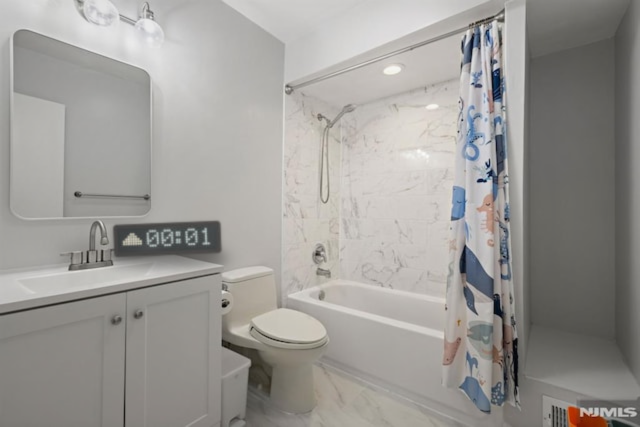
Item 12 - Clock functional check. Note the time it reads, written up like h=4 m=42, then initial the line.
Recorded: h=0 m=1
